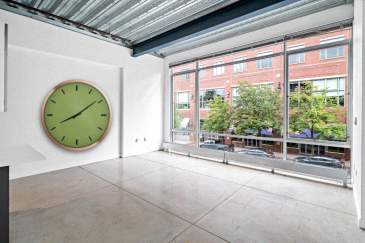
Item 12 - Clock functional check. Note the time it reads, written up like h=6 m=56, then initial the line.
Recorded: h=8 m=9
